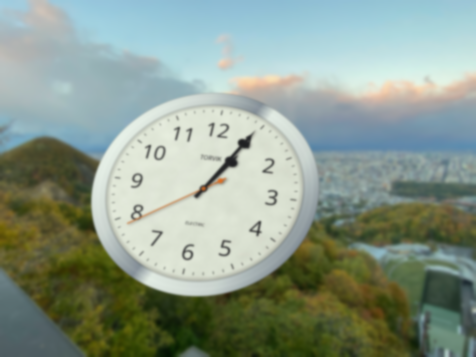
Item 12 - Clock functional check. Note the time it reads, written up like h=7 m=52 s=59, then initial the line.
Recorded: h=1 m=4 s=39
